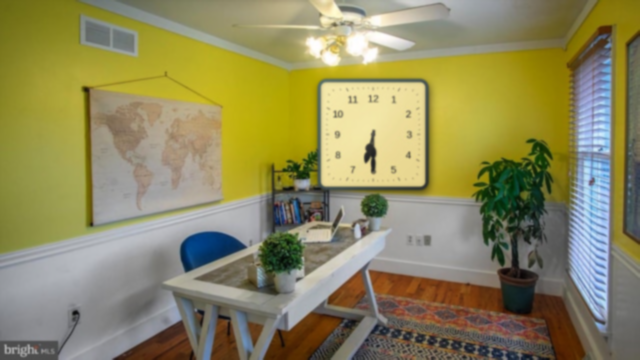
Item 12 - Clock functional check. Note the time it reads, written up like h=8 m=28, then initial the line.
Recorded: h=6 m=30
